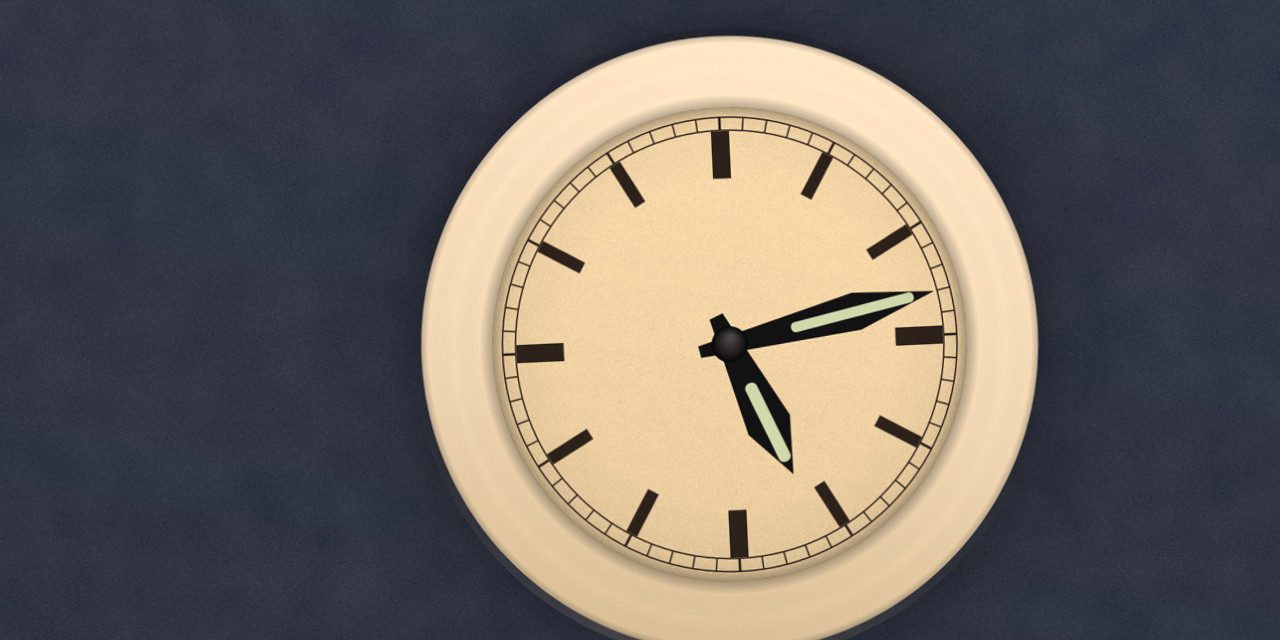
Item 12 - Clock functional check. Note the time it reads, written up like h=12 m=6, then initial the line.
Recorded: h=5 m=13
